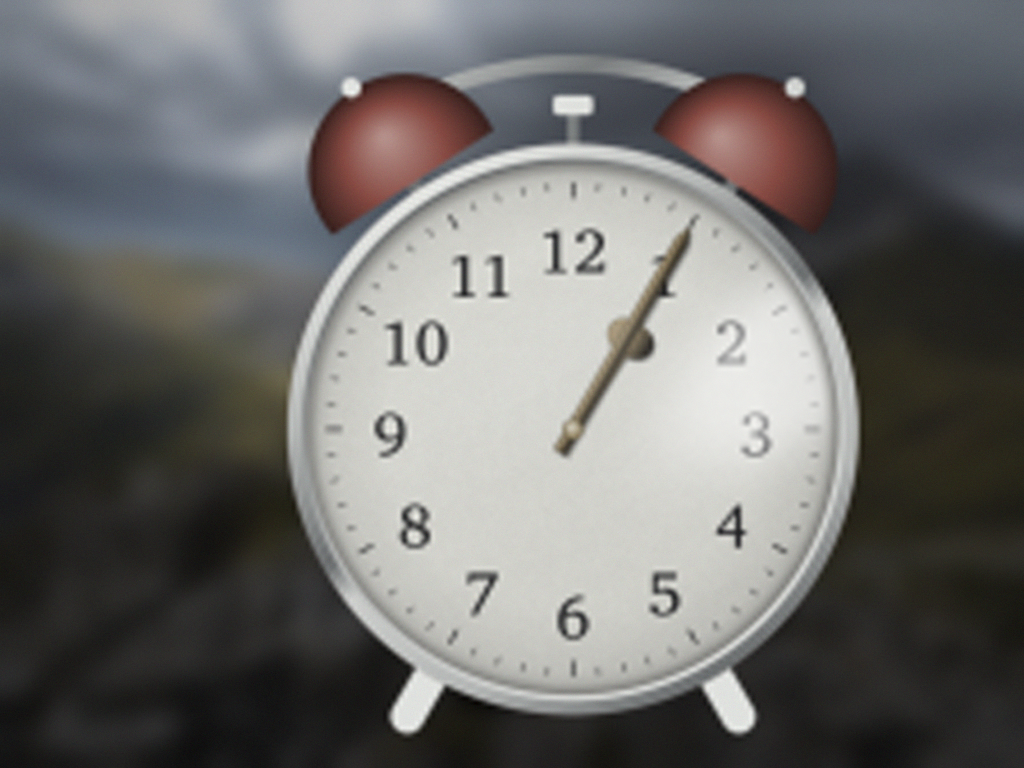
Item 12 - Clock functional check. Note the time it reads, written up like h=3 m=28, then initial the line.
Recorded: h=1 m=5
